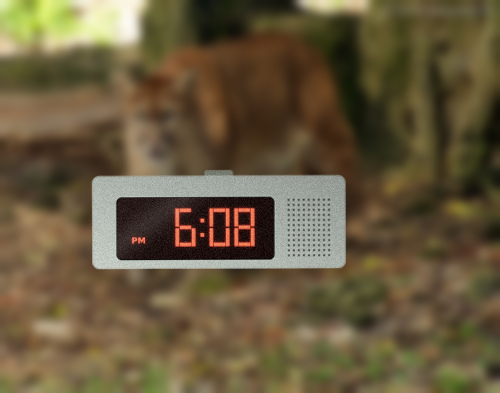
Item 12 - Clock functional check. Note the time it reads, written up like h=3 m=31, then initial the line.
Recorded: h=6 m=8
